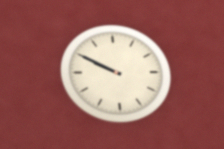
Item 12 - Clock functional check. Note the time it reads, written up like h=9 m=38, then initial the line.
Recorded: h=9 m=50
